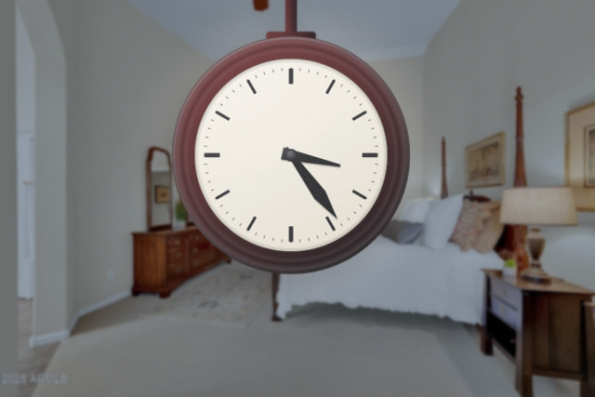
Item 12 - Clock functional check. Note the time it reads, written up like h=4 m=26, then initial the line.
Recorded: h=3 m=24
